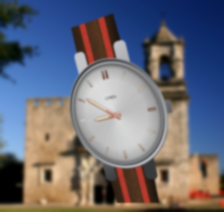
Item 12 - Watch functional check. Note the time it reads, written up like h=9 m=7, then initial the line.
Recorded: h=8 m=51
